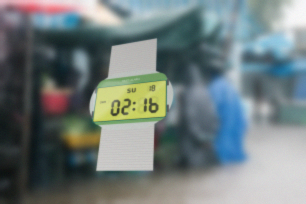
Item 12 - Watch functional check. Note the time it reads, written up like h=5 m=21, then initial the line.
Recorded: h=2 m=16
